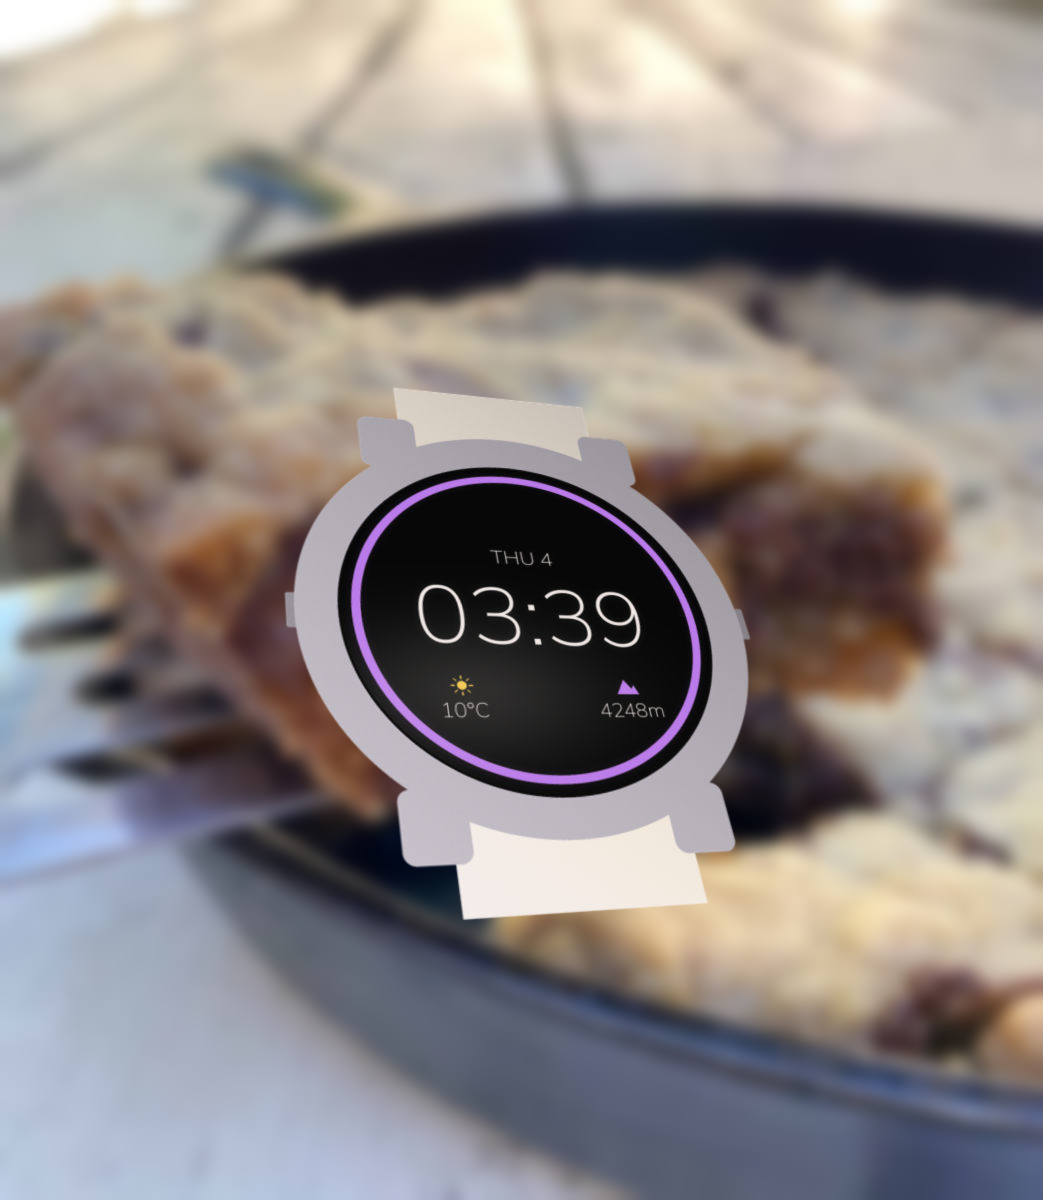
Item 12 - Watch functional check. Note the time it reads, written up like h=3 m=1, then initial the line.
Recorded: h=3 m=39
